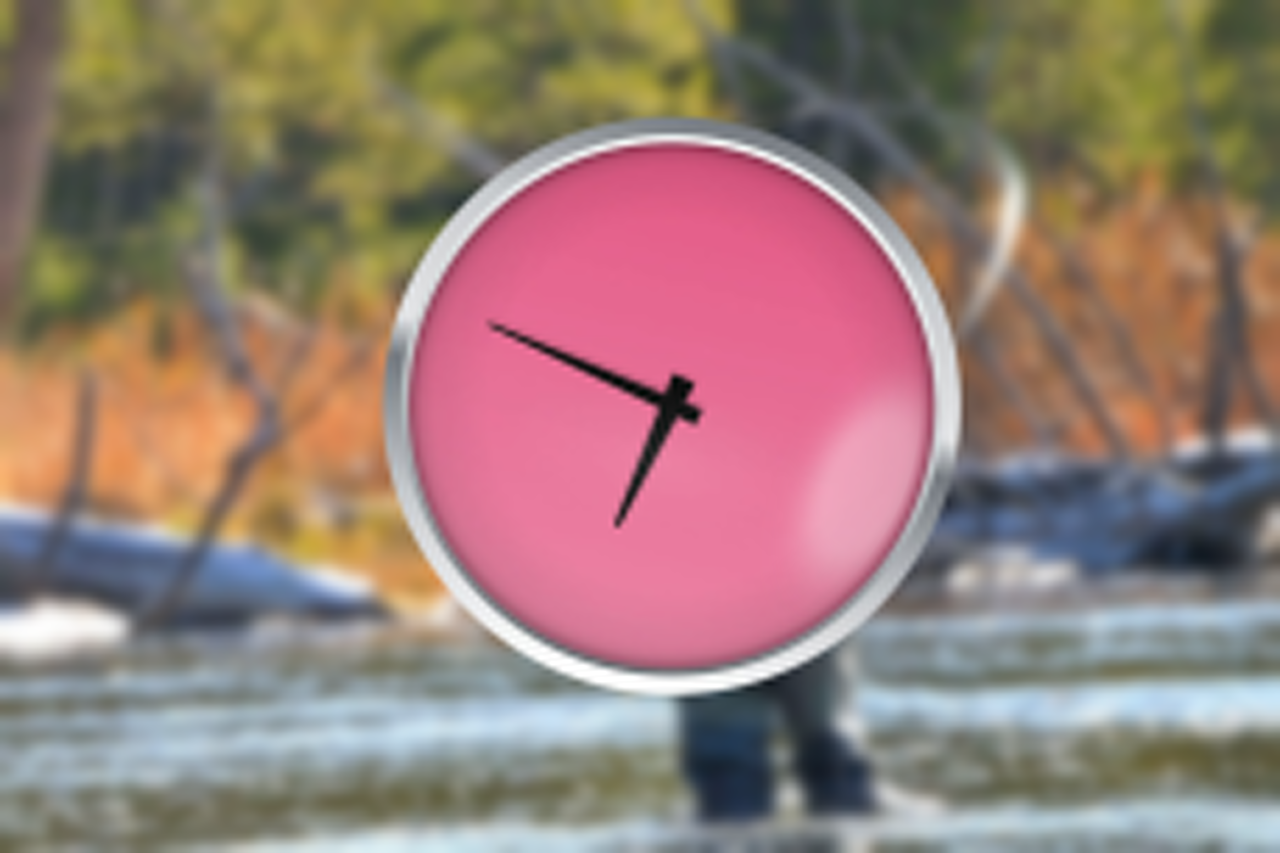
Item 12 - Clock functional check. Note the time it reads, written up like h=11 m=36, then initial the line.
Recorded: h=6 m=49
